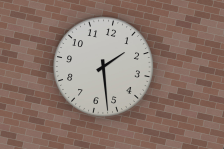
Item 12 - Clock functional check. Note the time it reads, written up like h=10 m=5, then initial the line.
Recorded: h=1 m=27
